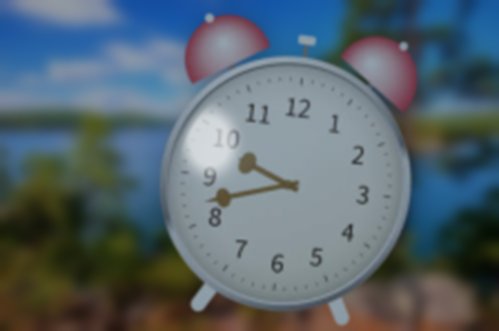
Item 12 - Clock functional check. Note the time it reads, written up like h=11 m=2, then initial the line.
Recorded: h=9 m=42
